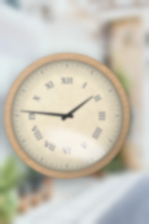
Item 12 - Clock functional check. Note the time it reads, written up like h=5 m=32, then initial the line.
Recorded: h=1 m=46
